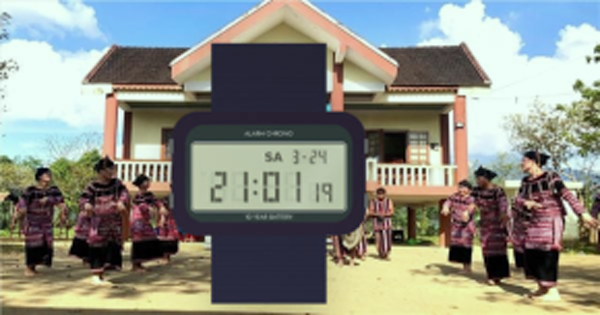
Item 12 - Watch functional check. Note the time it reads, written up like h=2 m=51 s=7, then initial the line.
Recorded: h=21 m=1 s=19
